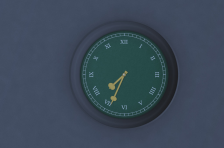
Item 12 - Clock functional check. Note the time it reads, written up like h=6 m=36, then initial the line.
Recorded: h=7 m=34
